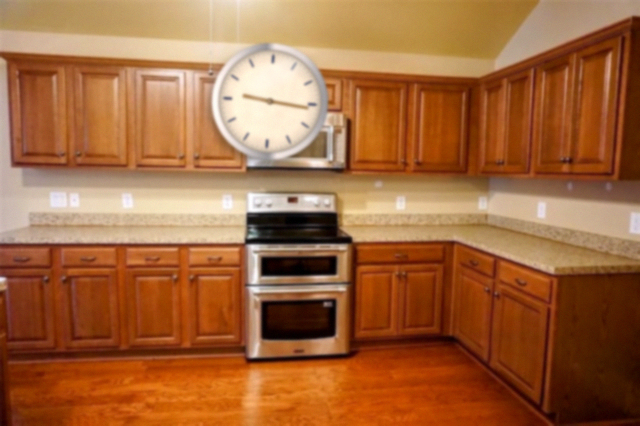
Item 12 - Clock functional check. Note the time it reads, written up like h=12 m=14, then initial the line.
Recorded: h=9 m=16
